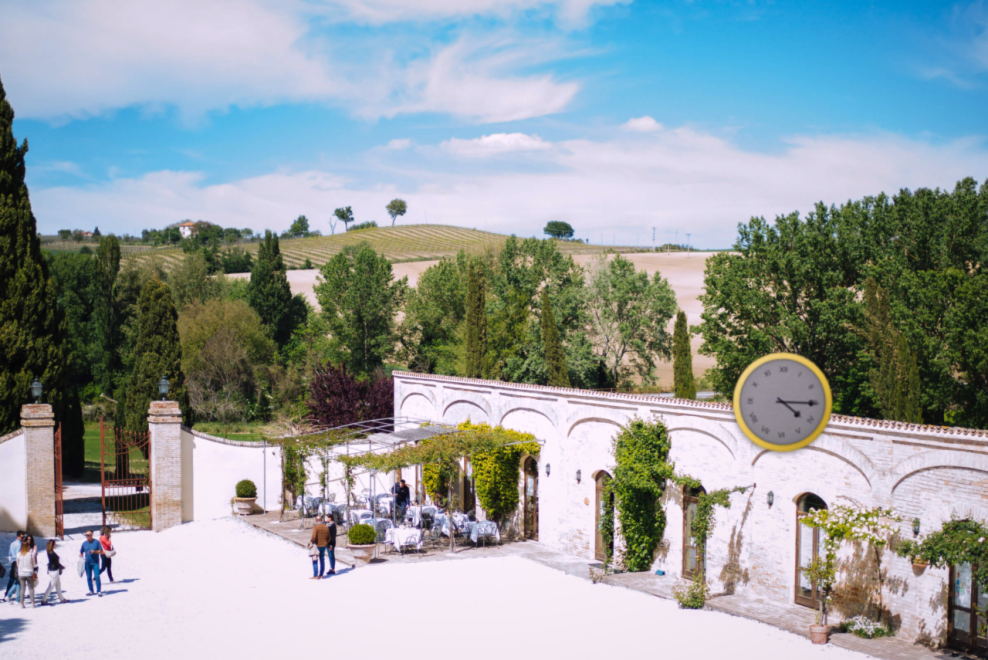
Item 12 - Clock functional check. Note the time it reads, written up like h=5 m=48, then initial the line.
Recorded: h=4 m=15
